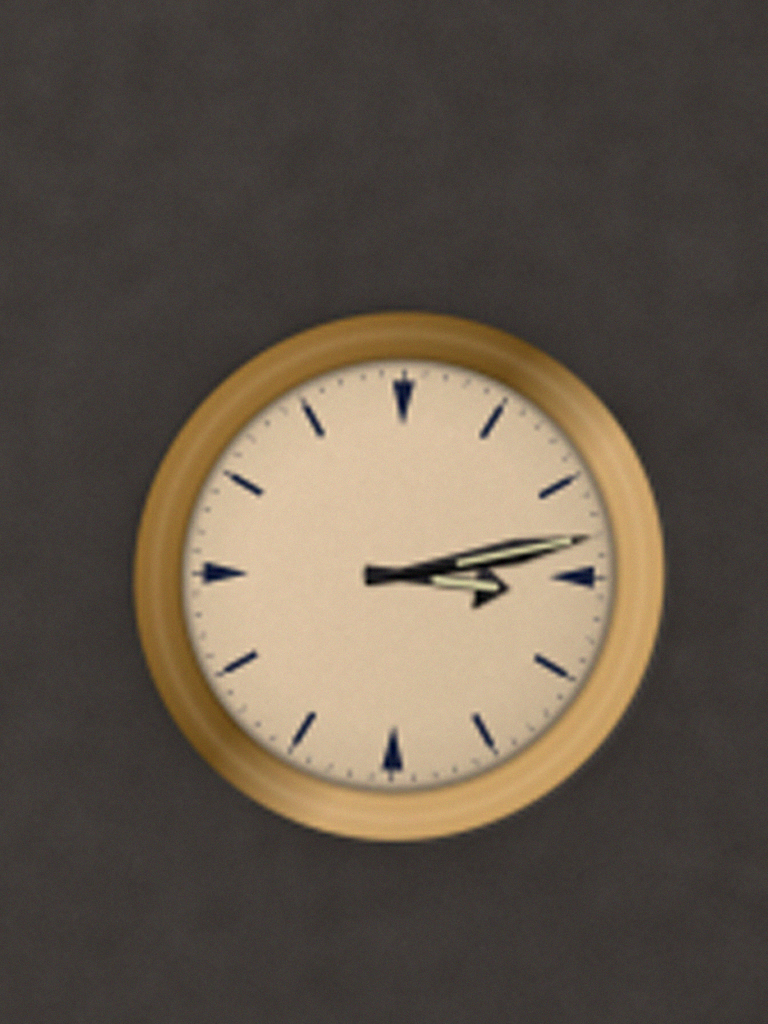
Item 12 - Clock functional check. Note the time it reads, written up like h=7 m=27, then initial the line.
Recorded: h=3 m=13
